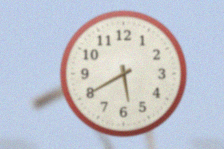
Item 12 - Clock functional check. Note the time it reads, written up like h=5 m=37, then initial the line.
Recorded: h=5 m=40
